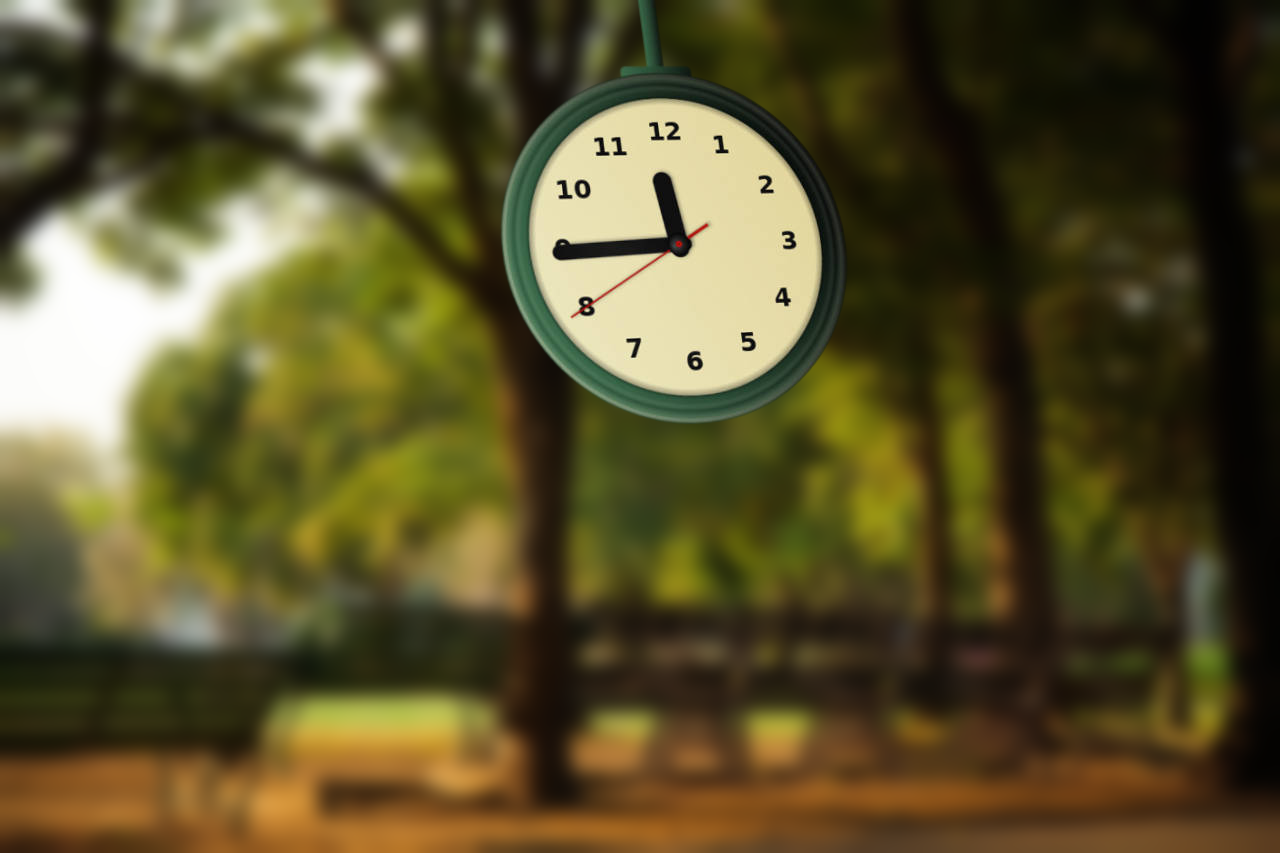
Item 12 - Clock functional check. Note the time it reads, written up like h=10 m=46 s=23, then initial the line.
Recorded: h=11 m=44 s=40
